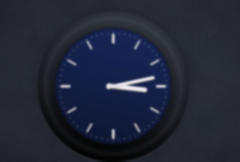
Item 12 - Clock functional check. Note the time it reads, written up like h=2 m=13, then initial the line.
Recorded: h=3 m=13
